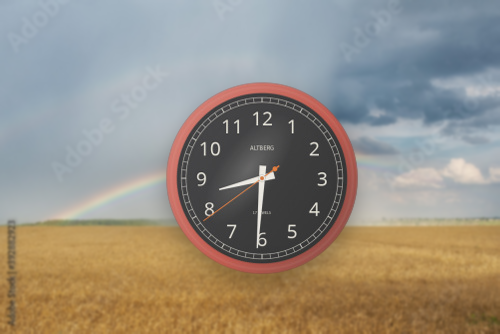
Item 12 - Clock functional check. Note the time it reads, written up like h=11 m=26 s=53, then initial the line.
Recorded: h=8 m=30 s=39
